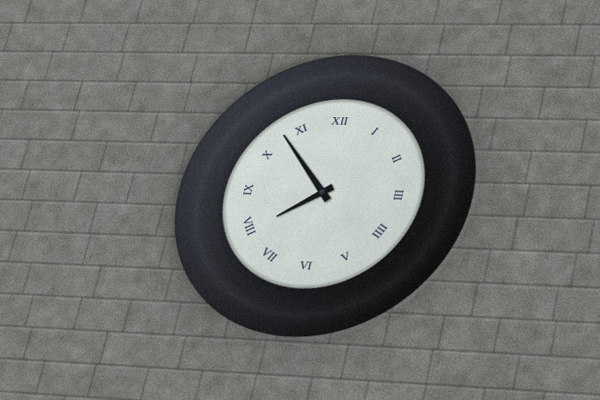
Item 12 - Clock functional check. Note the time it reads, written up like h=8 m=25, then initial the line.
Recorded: h=7 m=53
